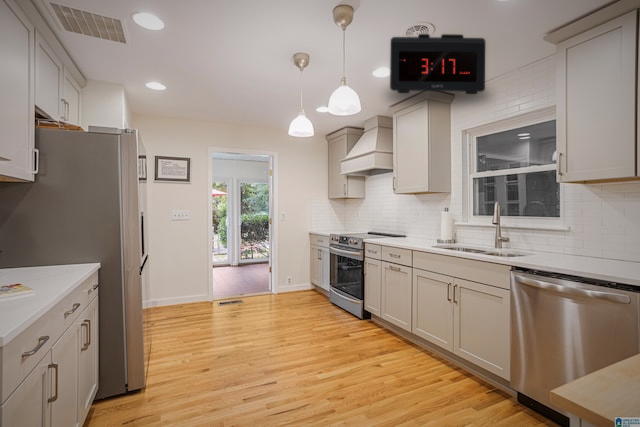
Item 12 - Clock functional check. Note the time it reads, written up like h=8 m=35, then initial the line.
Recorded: h=3 m=17
